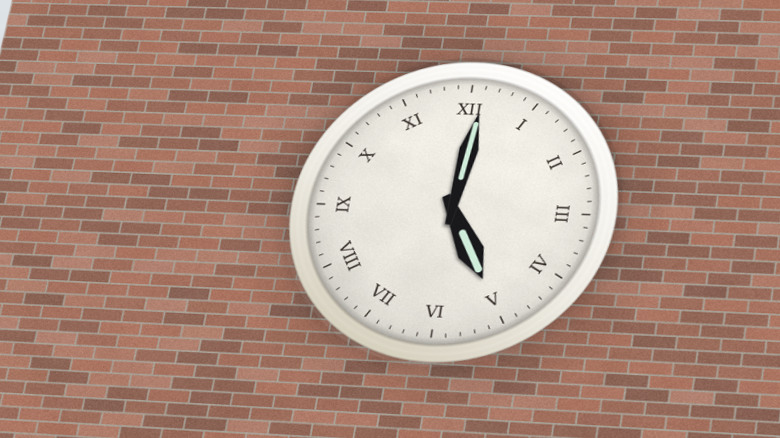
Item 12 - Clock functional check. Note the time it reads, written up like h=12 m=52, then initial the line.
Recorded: h=5 m=1
